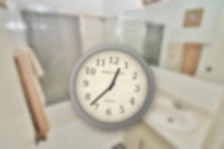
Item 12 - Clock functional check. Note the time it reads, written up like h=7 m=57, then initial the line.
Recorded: h=12 m=37
